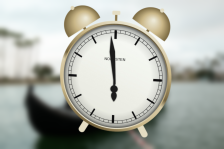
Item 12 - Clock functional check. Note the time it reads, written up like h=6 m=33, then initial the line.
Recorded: h=5 m=59
